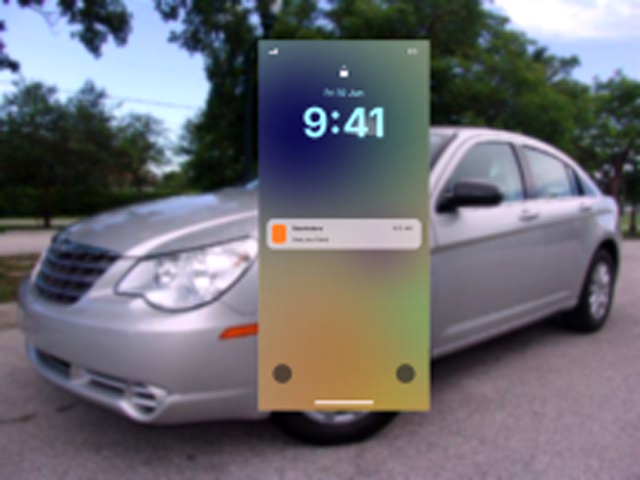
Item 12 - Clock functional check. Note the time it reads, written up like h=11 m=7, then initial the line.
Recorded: h=9 m=41
